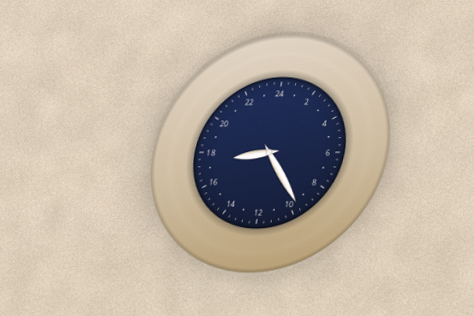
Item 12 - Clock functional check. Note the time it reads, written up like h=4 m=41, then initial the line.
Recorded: h=17 m=24
